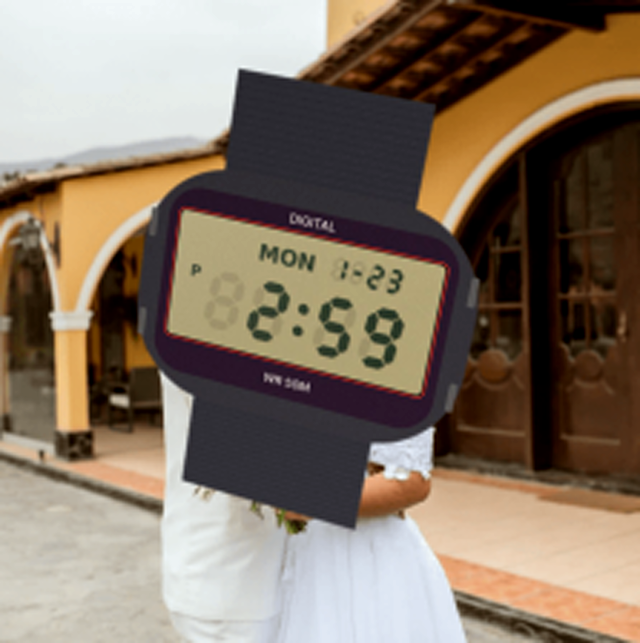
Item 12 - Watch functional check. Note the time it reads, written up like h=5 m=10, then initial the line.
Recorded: h=2 m=59
